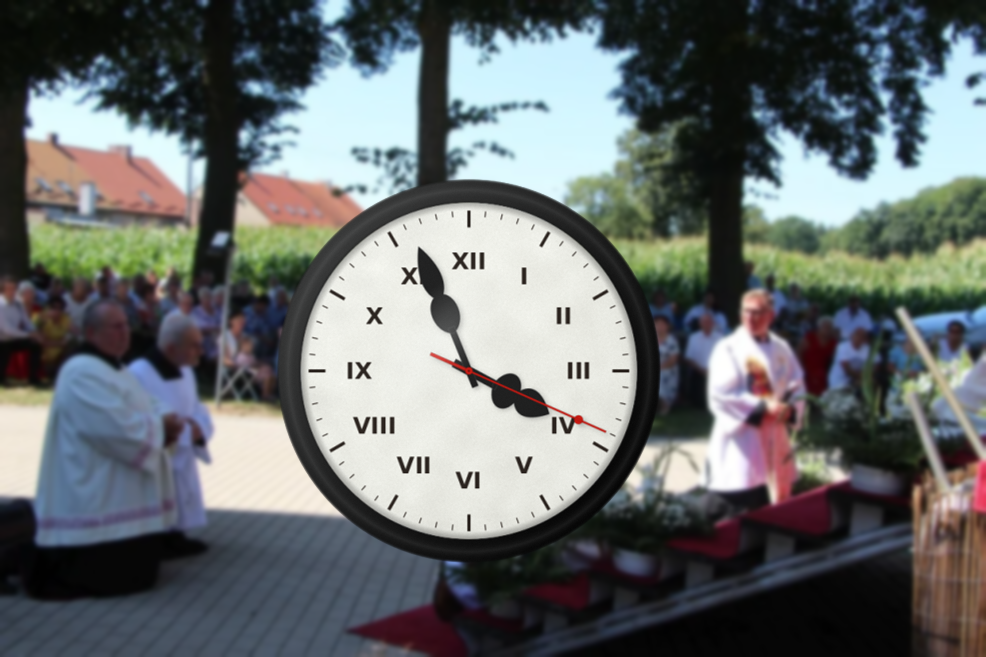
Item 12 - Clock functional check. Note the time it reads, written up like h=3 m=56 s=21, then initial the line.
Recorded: h=3 m=56 s=19
